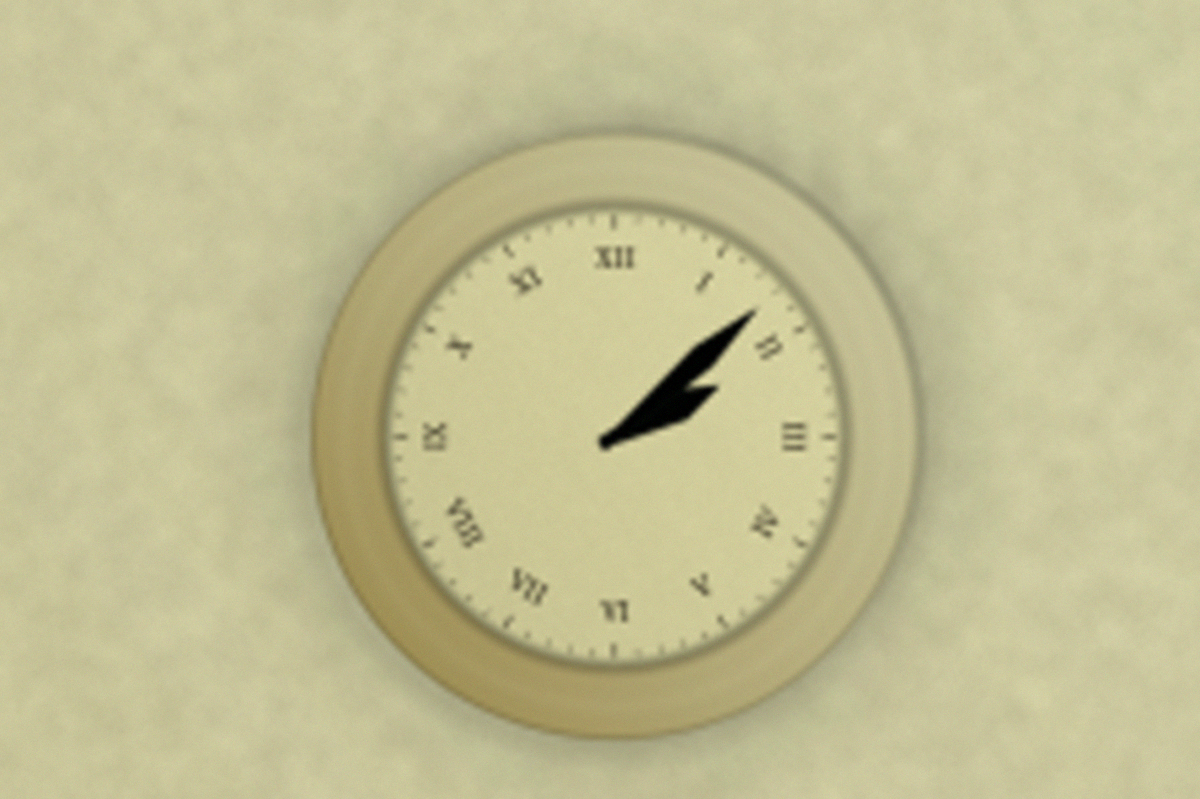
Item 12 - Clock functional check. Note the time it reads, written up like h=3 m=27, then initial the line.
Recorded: h=2 m=8
